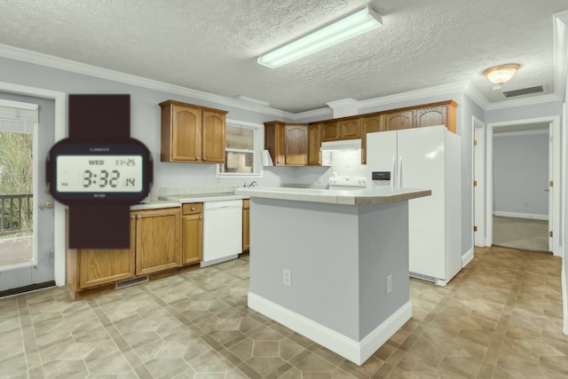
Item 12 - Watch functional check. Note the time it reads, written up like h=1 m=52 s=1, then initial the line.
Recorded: h=3 m=32 s=14
